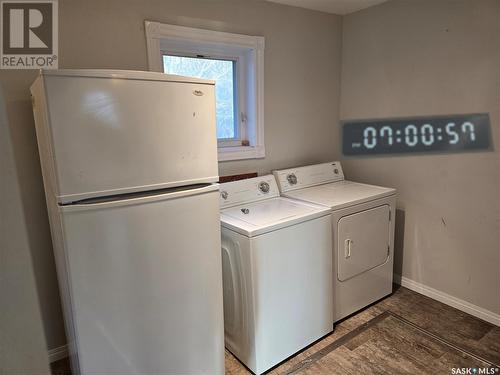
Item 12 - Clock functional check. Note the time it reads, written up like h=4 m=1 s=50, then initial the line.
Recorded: h=7 m=0 s=57
